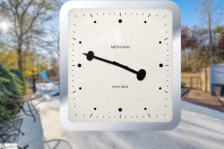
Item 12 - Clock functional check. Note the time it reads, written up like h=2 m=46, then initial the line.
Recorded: h=3 m=48
